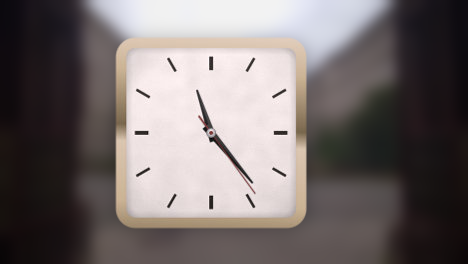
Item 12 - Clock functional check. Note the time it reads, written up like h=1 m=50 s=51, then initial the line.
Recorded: h=11 m=23 s=24
